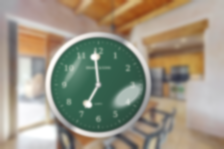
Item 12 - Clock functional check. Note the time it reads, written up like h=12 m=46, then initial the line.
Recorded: h=6 m=59
